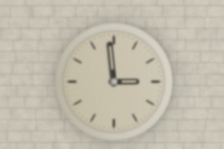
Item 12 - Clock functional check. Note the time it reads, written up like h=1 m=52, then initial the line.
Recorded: h=2 m=59
